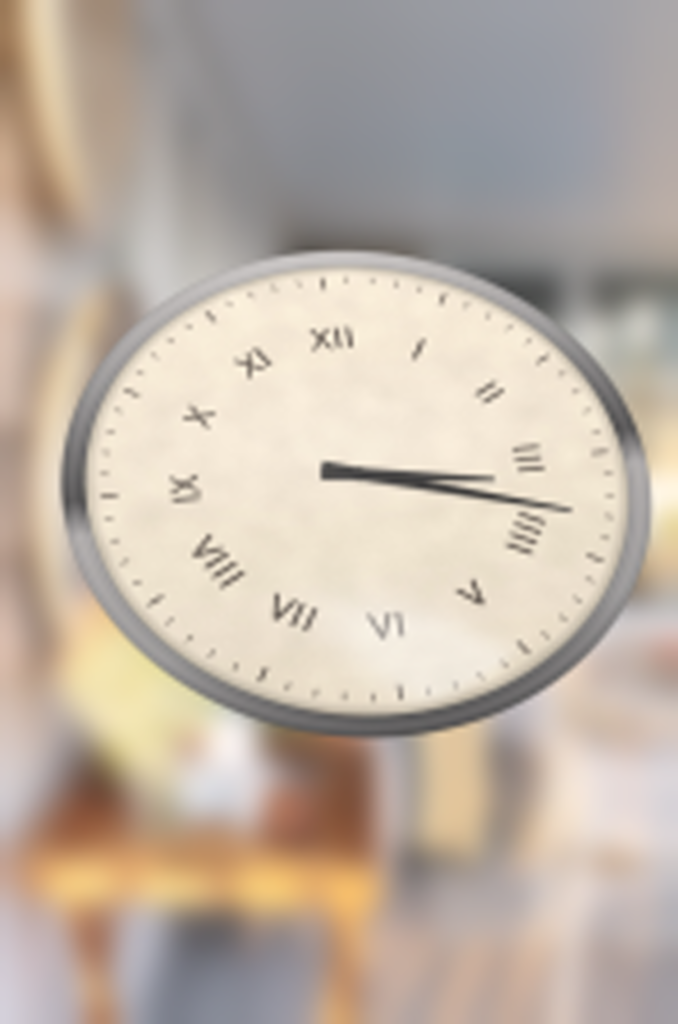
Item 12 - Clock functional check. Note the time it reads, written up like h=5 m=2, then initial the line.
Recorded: h=3 m=18
